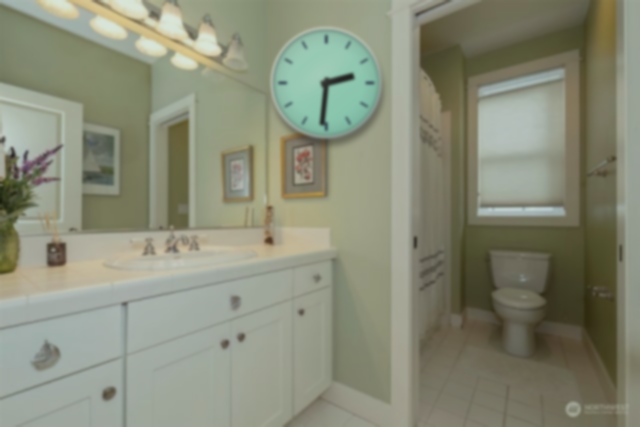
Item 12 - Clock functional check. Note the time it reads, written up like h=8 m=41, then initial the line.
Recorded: h=2 m=31
